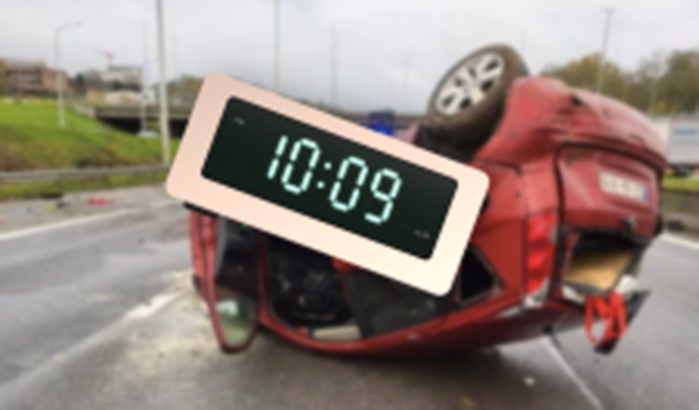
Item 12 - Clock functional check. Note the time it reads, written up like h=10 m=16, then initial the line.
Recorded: h=10 m=9
